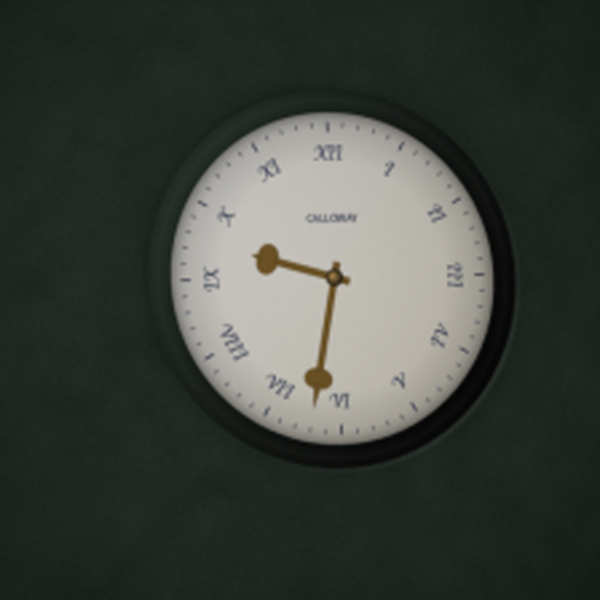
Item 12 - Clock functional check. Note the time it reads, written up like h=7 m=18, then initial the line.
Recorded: h=9 m=32
